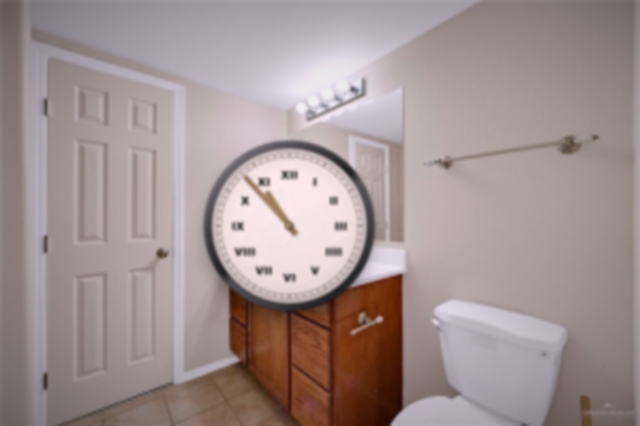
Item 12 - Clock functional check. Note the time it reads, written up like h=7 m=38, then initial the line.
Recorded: h=10 m=53
